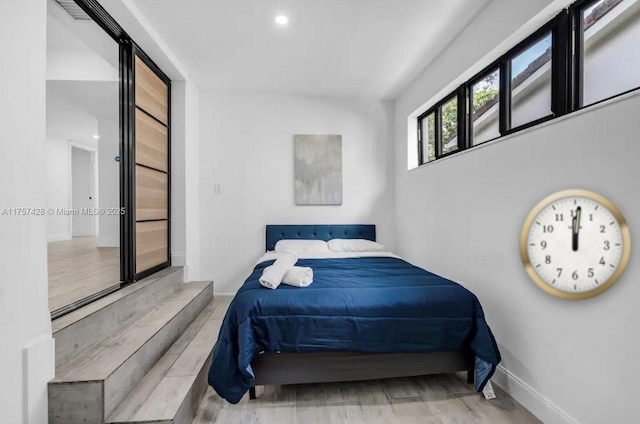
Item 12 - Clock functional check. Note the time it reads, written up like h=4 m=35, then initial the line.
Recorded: h=12 m=1
